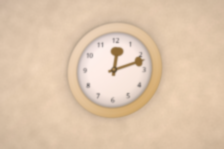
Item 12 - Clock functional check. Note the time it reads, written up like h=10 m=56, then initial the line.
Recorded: h=12 m=12
